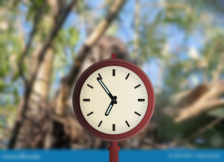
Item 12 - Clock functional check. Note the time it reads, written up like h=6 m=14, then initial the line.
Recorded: h=6 m=54
